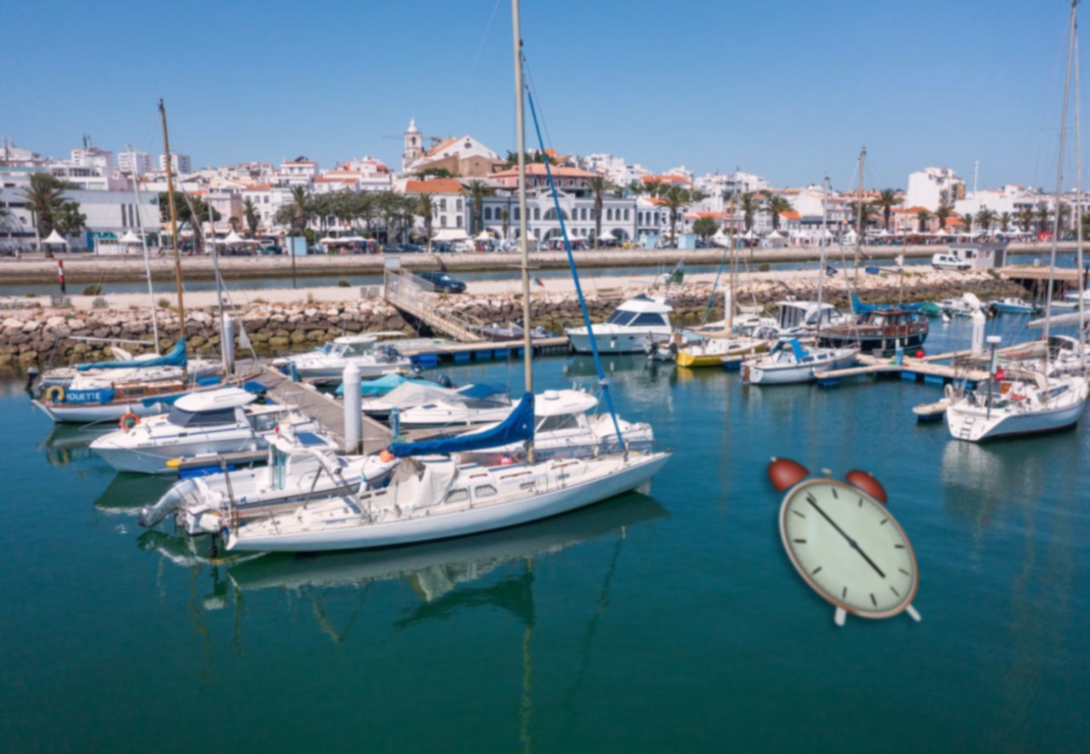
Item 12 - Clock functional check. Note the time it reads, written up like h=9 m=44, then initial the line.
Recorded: h=4 m=54
